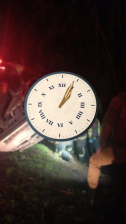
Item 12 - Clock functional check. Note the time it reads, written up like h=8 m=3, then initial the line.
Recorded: h=1 m=4
